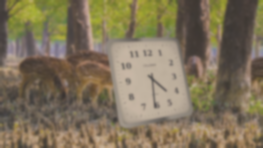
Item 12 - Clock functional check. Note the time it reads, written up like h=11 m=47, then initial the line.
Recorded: h=4 m=31
